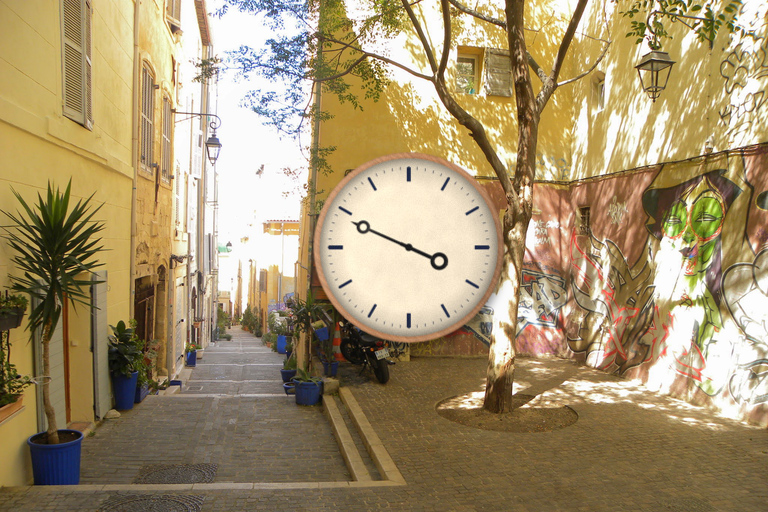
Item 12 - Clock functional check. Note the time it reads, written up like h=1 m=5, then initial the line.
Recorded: h=3 m=49
